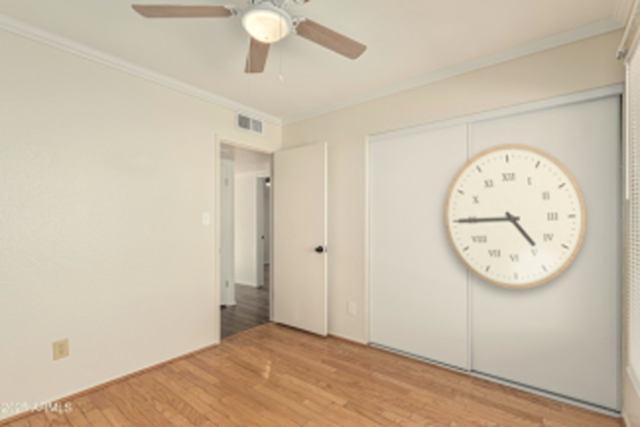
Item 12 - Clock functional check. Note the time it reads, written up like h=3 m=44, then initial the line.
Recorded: h=4 m=45
